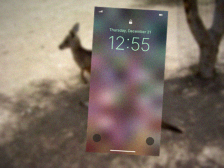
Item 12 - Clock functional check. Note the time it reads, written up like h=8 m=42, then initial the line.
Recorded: h=12 m=55
